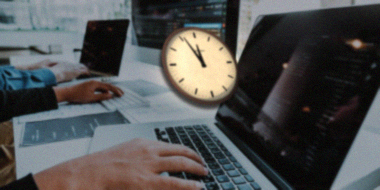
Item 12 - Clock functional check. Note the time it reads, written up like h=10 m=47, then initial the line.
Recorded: h=11 m=56
